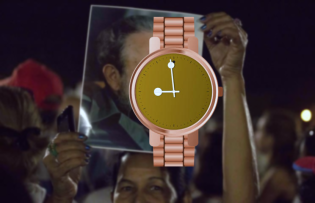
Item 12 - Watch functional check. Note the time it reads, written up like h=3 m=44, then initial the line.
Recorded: h=8 m=59
